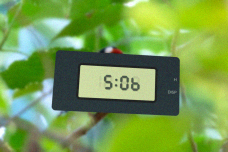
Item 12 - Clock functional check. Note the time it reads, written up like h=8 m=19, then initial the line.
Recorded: h=5 m=6
